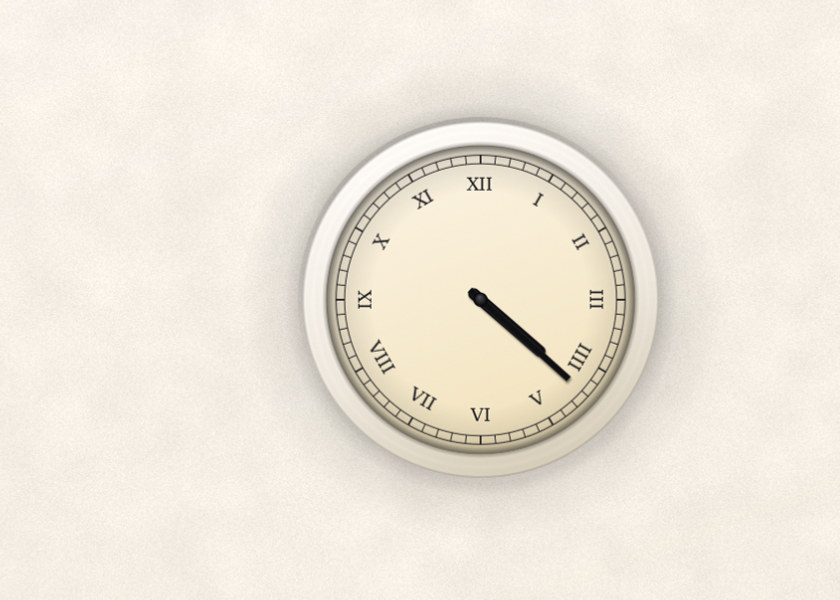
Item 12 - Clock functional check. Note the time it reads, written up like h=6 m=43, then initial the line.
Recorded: h=4 m=22
